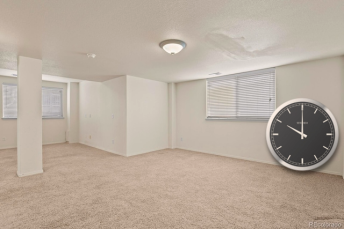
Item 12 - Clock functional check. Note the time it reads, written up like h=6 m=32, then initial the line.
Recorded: h=10 m=0
